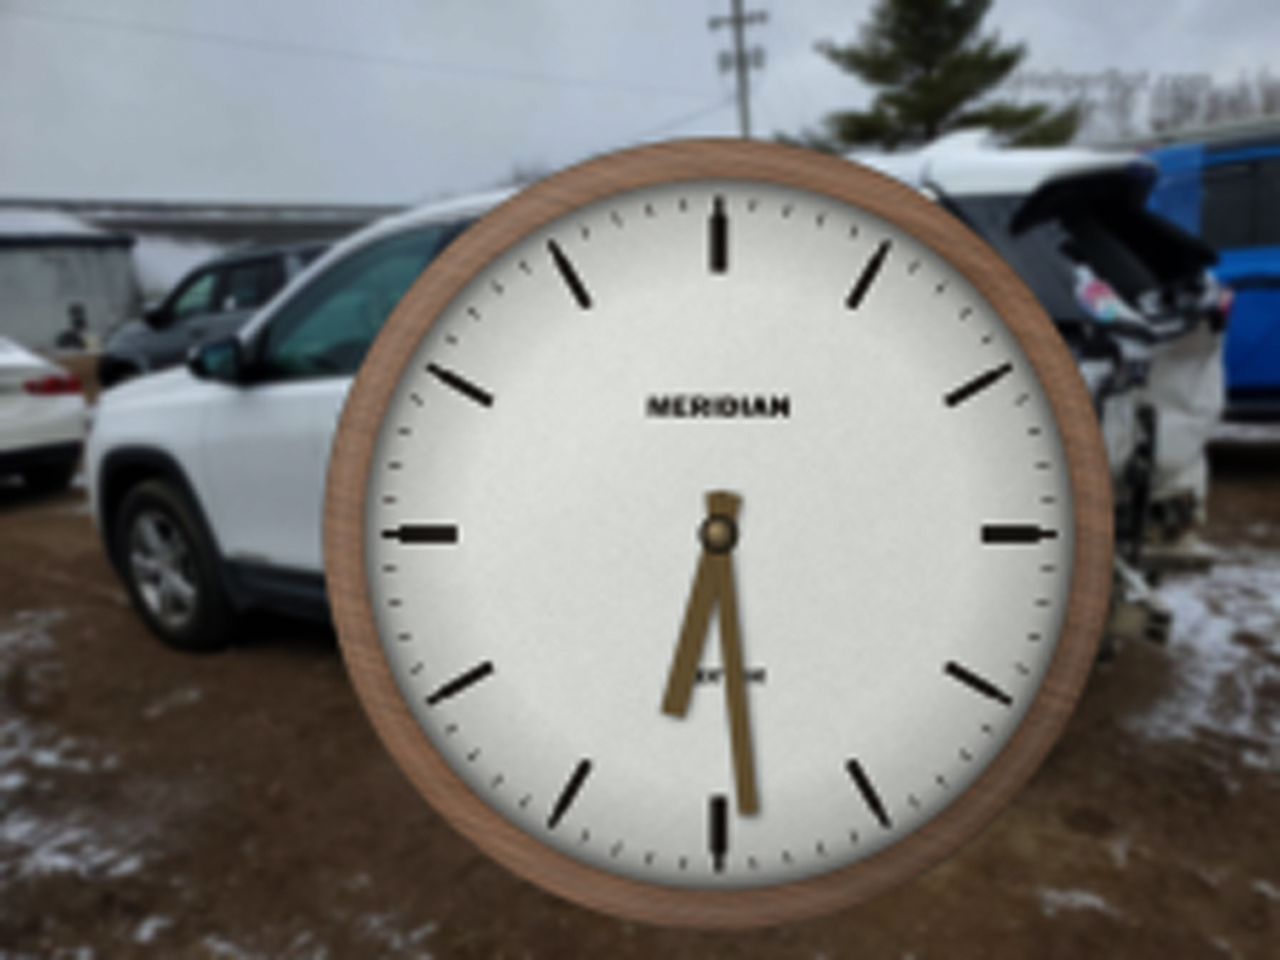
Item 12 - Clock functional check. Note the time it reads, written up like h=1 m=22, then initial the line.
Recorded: h=6 m=29
